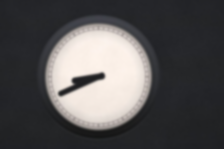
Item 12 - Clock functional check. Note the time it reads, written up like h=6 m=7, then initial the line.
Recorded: h=8 m=41
